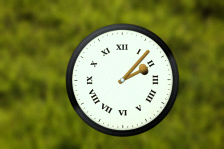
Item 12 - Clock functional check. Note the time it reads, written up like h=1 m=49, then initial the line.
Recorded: h=2 m=7
